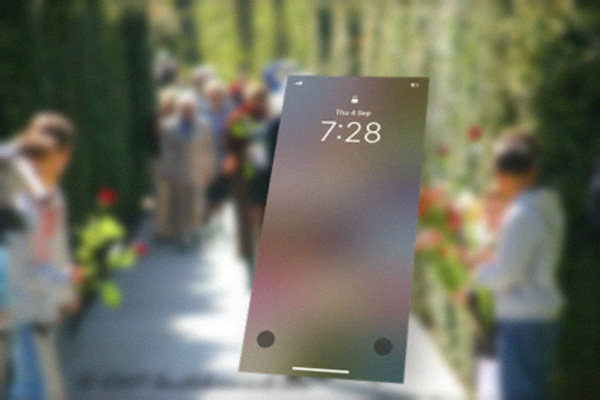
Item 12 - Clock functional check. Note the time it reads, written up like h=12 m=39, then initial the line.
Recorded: h=7 m=28
